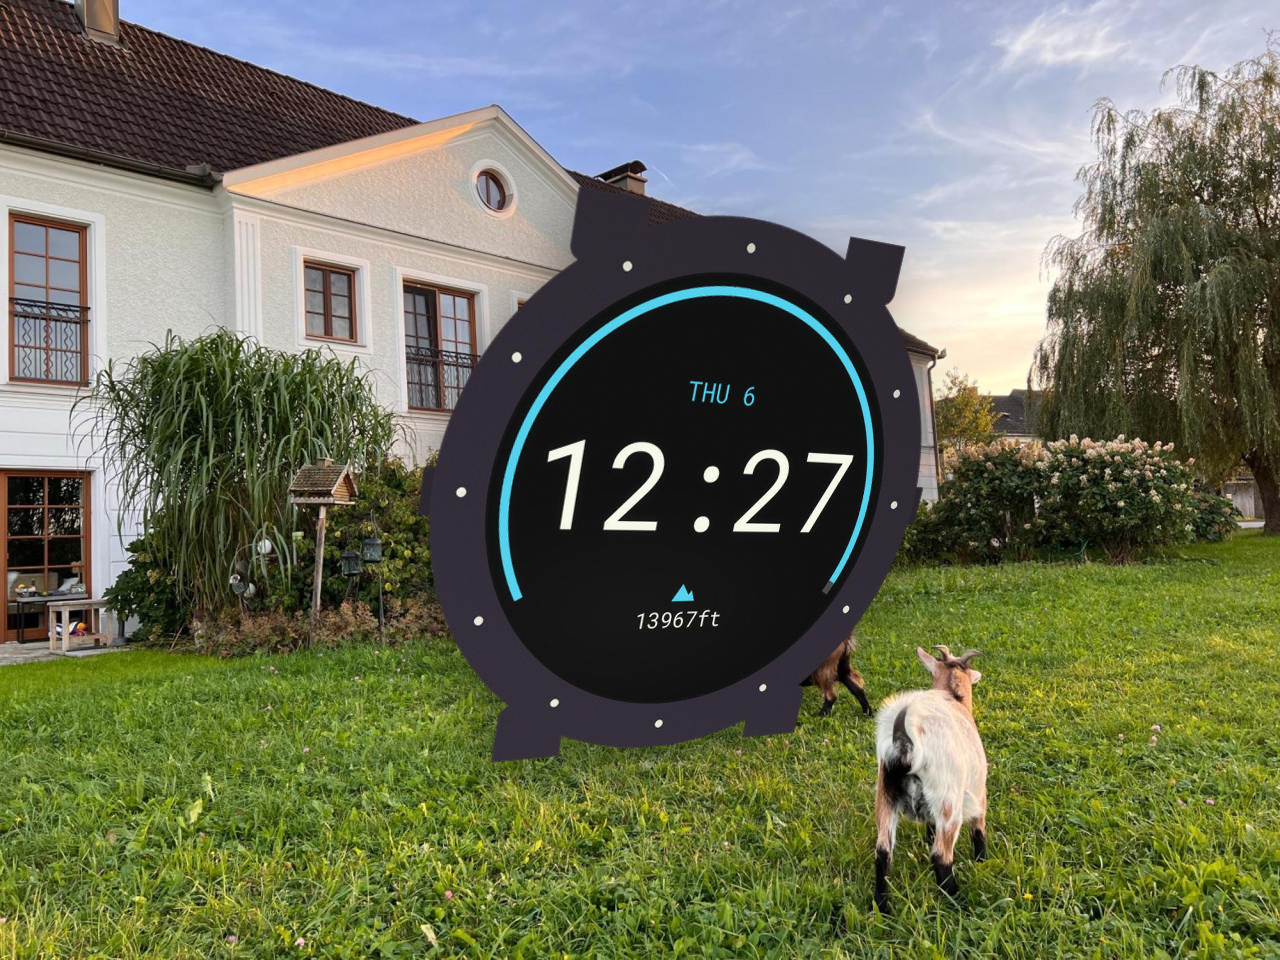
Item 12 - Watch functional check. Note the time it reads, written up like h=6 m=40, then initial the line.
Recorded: h=12 m=27
